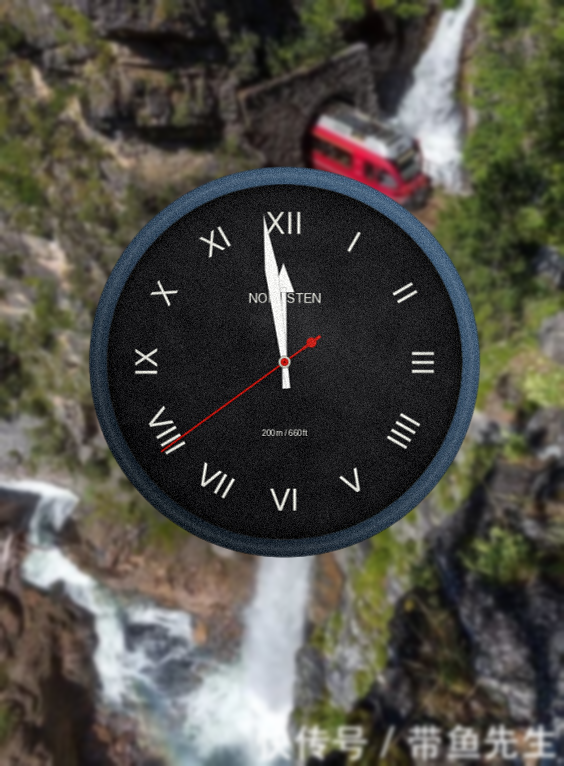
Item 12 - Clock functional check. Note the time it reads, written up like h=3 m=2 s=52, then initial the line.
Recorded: h=11 m=58 s=39
